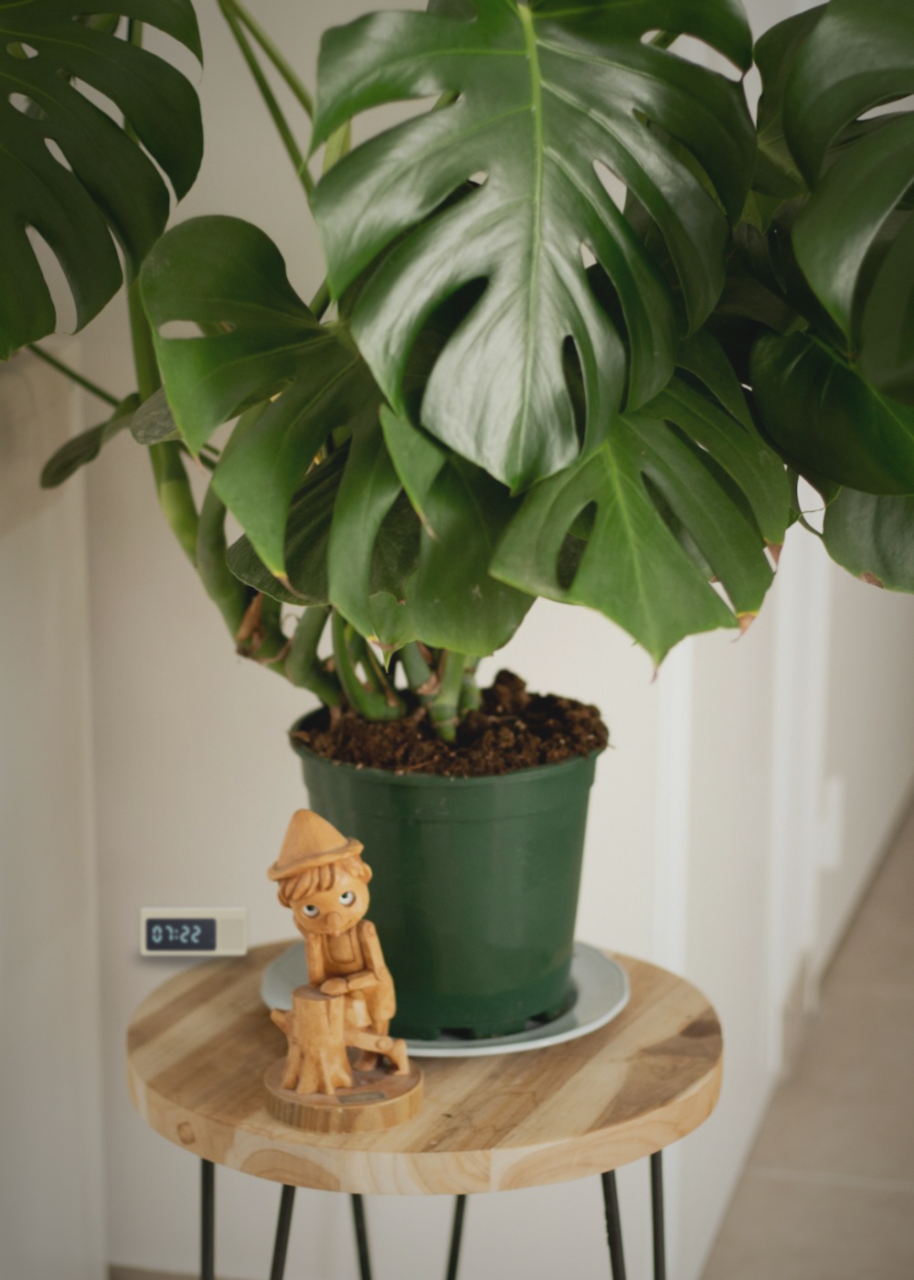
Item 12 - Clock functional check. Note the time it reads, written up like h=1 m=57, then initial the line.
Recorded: h=7 m=22
